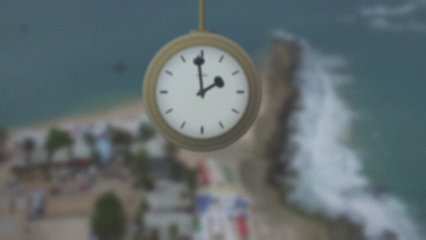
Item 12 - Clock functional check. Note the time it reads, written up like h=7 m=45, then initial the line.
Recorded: h=1 m=59
